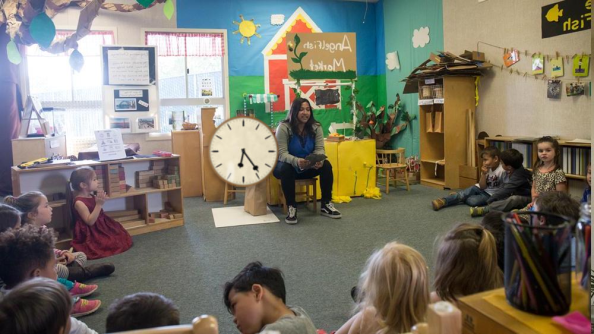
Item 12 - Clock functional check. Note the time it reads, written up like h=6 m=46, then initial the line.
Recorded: h=6 m=24
